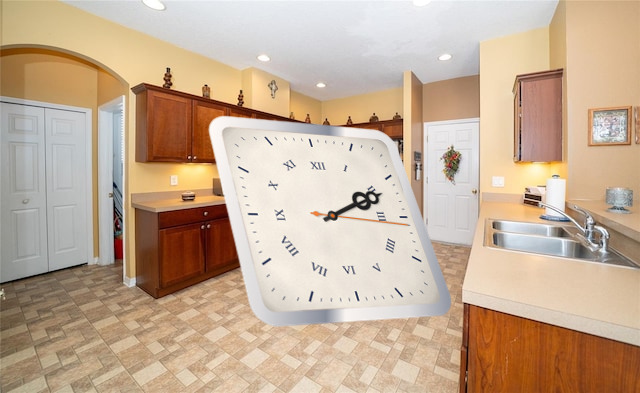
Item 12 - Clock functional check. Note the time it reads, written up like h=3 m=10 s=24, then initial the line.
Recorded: h=2 m=11 s=16
